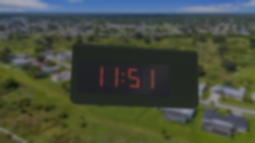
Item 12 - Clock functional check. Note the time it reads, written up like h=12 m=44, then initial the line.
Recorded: h=11 m=51
